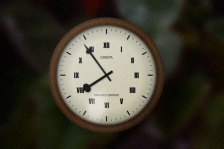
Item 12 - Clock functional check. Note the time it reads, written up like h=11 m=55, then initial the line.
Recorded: h=7 m=54
